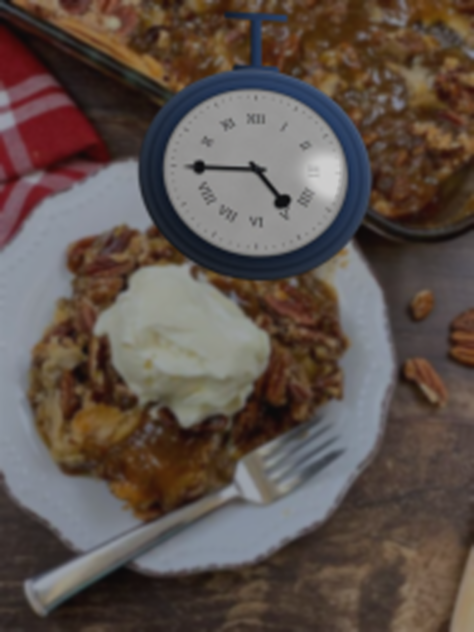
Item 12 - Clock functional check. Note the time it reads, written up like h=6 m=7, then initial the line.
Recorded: h=4 m=45
